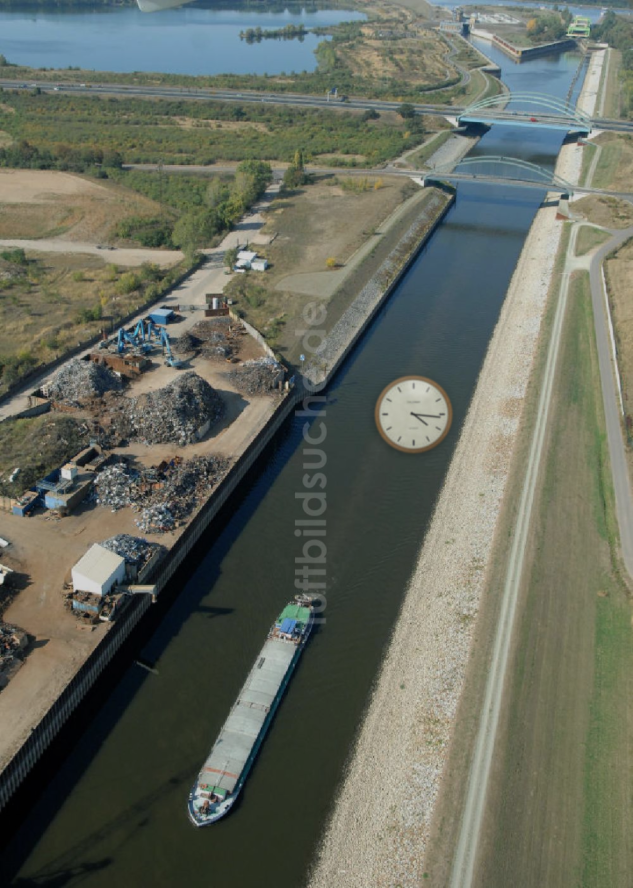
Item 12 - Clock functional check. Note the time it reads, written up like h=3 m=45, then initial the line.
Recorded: h=4 m=16
